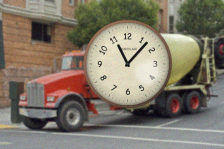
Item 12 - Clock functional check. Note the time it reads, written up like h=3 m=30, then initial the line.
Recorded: h=11 m=7
